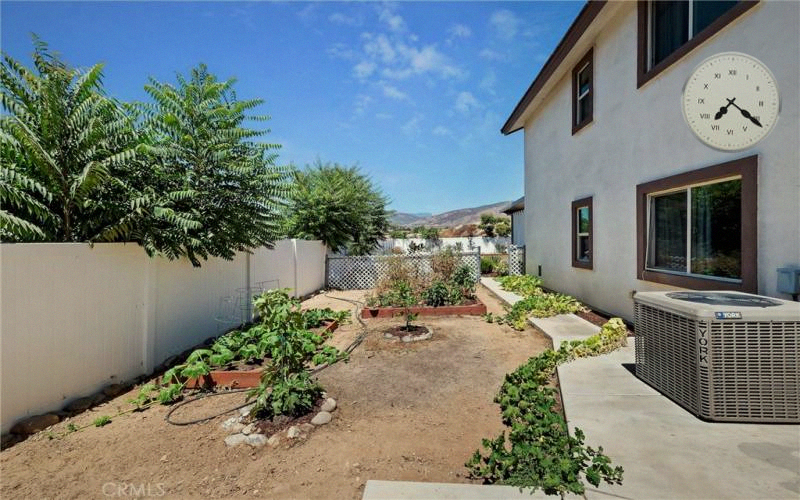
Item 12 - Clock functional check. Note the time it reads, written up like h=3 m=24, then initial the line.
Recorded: h=7 m=21
